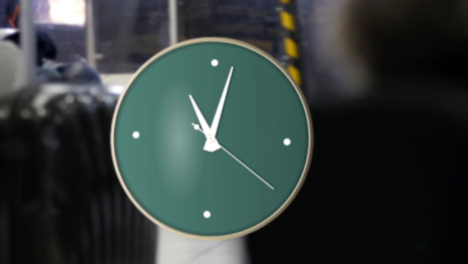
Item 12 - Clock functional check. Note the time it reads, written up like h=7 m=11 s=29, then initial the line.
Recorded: h=11 m=2 s=21
